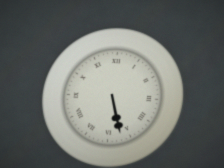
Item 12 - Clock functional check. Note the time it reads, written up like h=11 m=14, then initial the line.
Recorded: h=5 m=27
